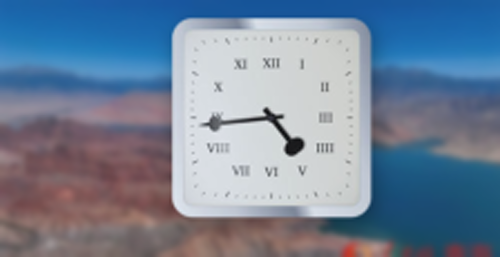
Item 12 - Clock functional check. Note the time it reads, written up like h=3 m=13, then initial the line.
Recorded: h=4 m=44
